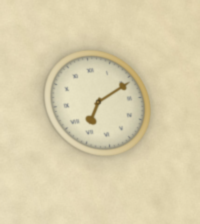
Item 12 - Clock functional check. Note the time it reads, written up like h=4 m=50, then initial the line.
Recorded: h=7 m=11
